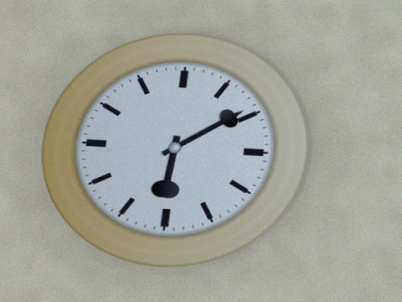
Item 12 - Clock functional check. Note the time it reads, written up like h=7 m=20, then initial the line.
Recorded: h=6 m=9
